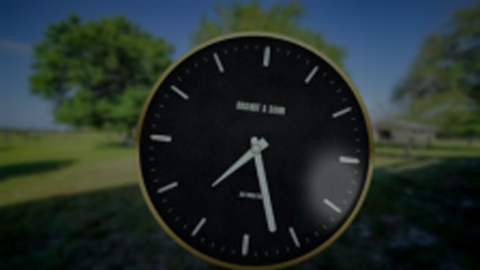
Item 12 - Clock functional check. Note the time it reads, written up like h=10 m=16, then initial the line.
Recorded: h=7 m=27
